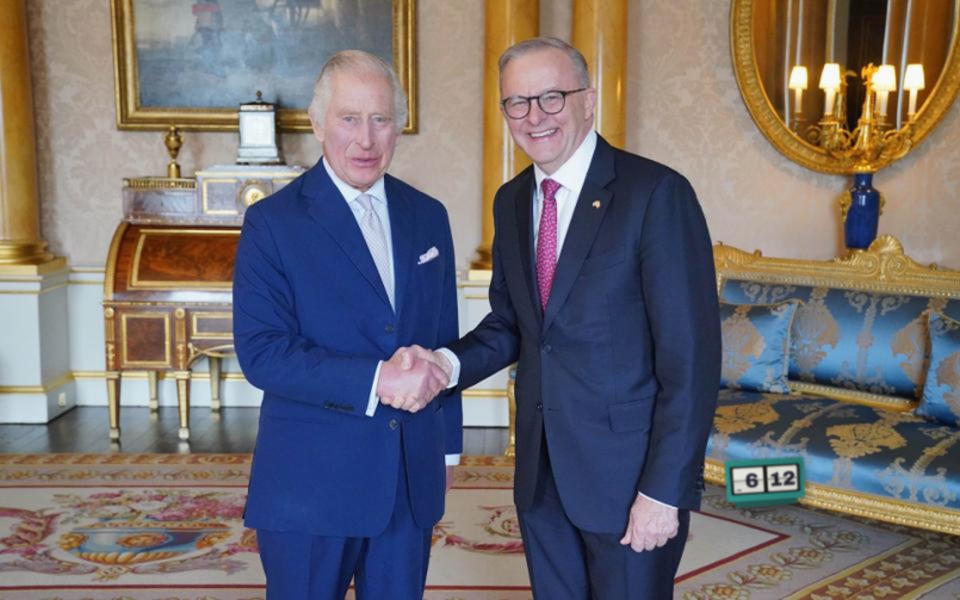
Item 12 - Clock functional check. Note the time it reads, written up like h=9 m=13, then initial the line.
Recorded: h=6 m=12
